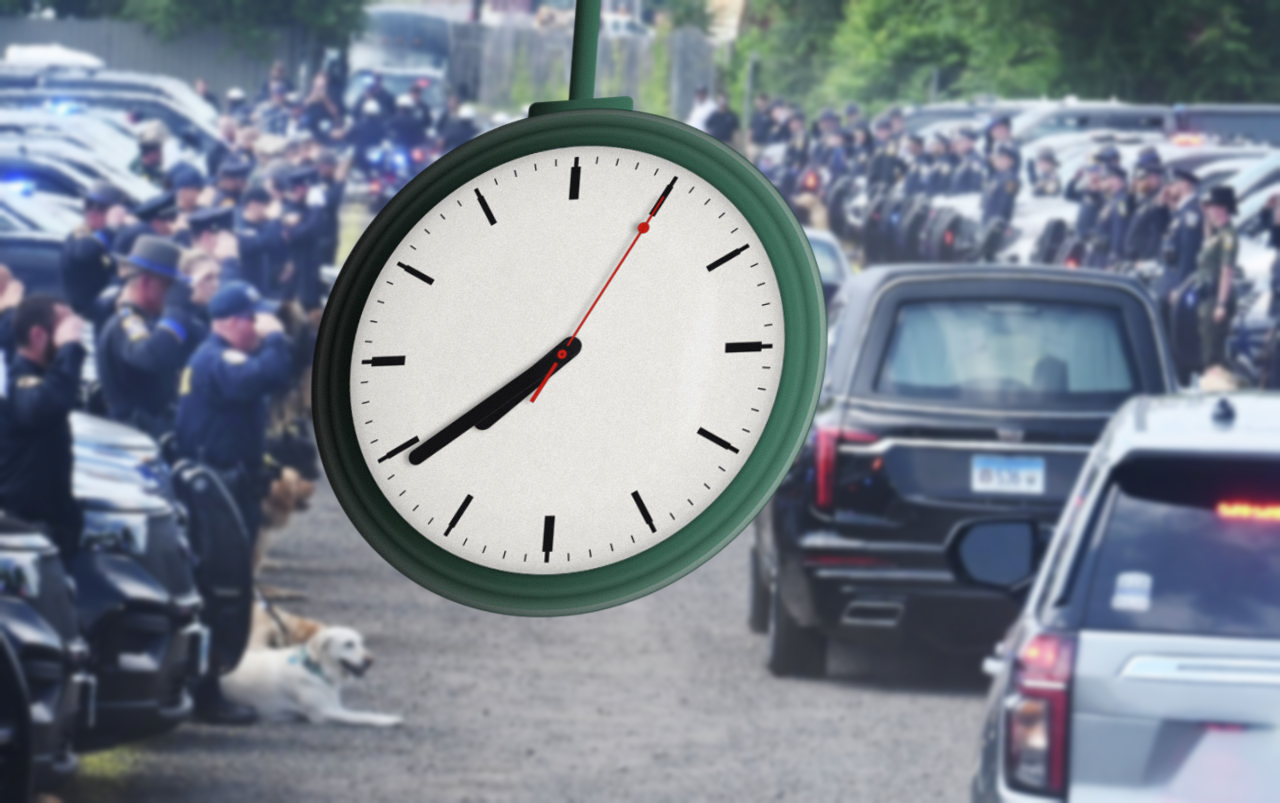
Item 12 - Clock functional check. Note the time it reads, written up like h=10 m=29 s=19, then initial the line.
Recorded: h=7 m=39 s=5
